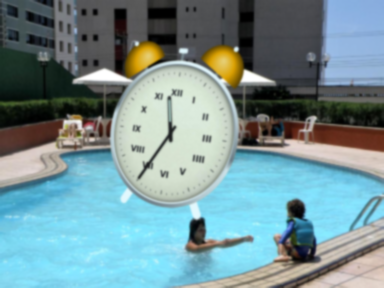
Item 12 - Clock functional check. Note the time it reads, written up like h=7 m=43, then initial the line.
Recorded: h=11 m=35
